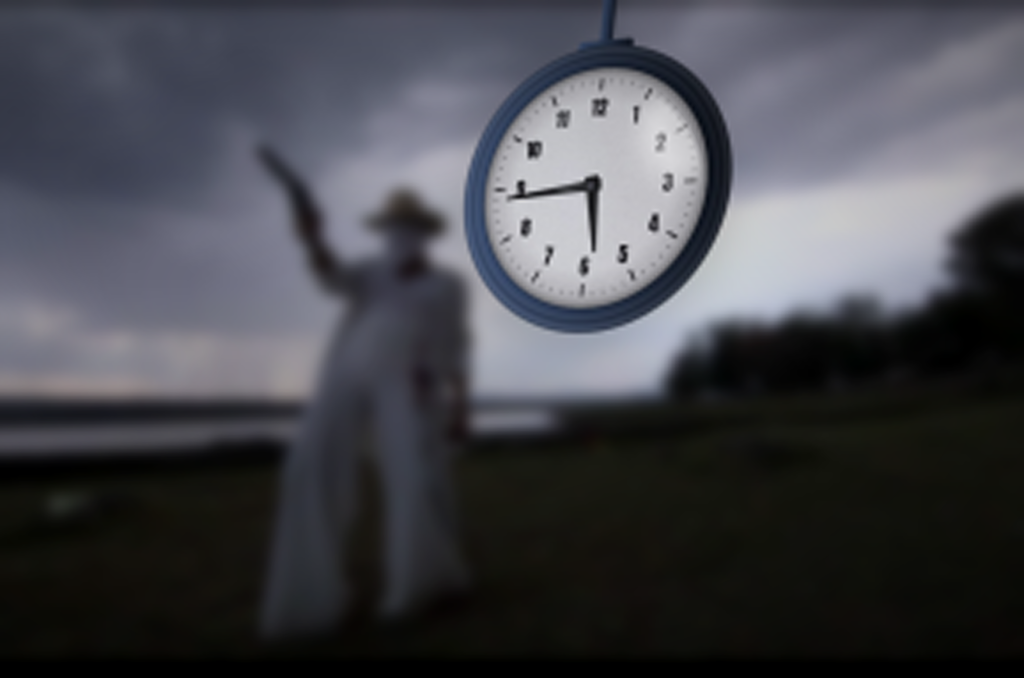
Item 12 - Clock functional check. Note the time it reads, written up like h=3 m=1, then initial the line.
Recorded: h=5 m=44
